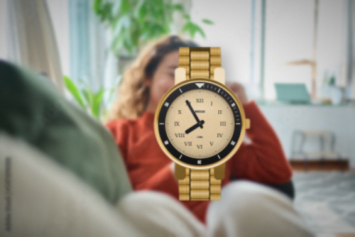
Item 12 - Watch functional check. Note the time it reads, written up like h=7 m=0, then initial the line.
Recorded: h=7 m=55
